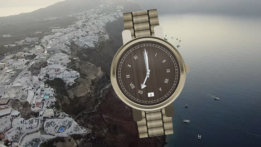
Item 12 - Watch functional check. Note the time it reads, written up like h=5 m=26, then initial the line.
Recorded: h=7 m=0
